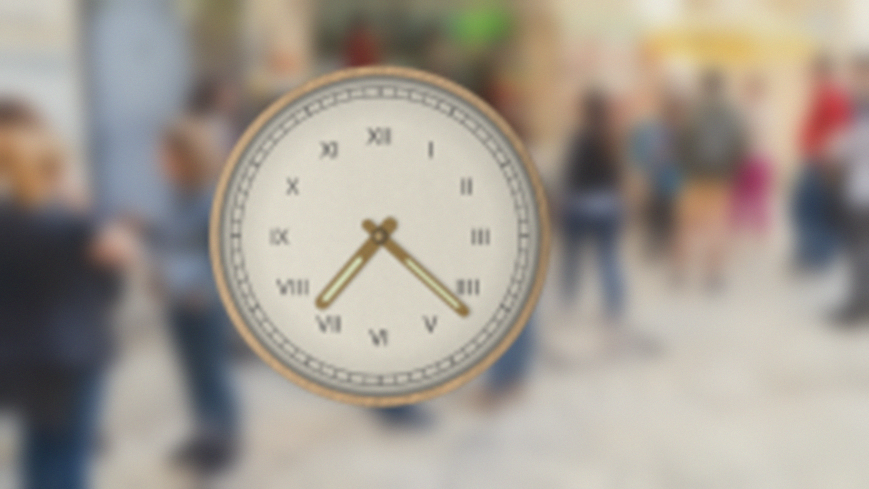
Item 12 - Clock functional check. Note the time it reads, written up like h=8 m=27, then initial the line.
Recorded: h=7 m=22
